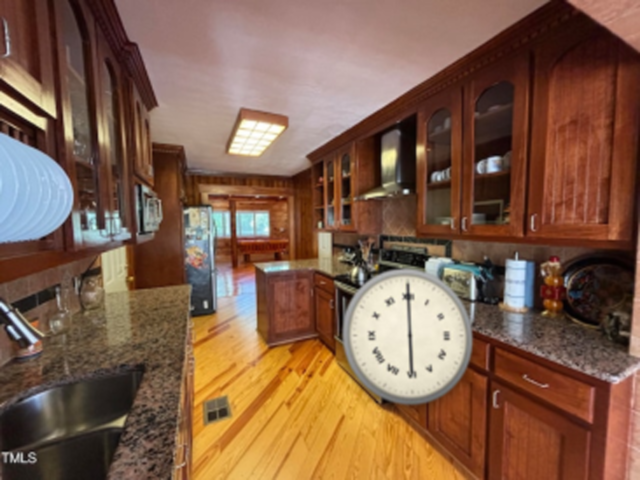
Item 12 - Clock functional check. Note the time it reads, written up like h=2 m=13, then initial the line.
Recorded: h=6 m=0
